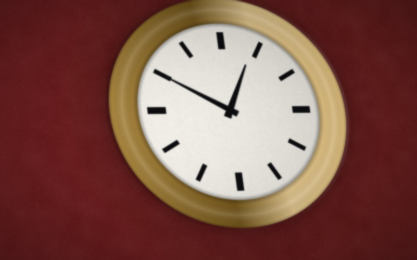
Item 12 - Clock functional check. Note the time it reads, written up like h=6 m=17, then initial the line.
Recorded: h=12 m=50
